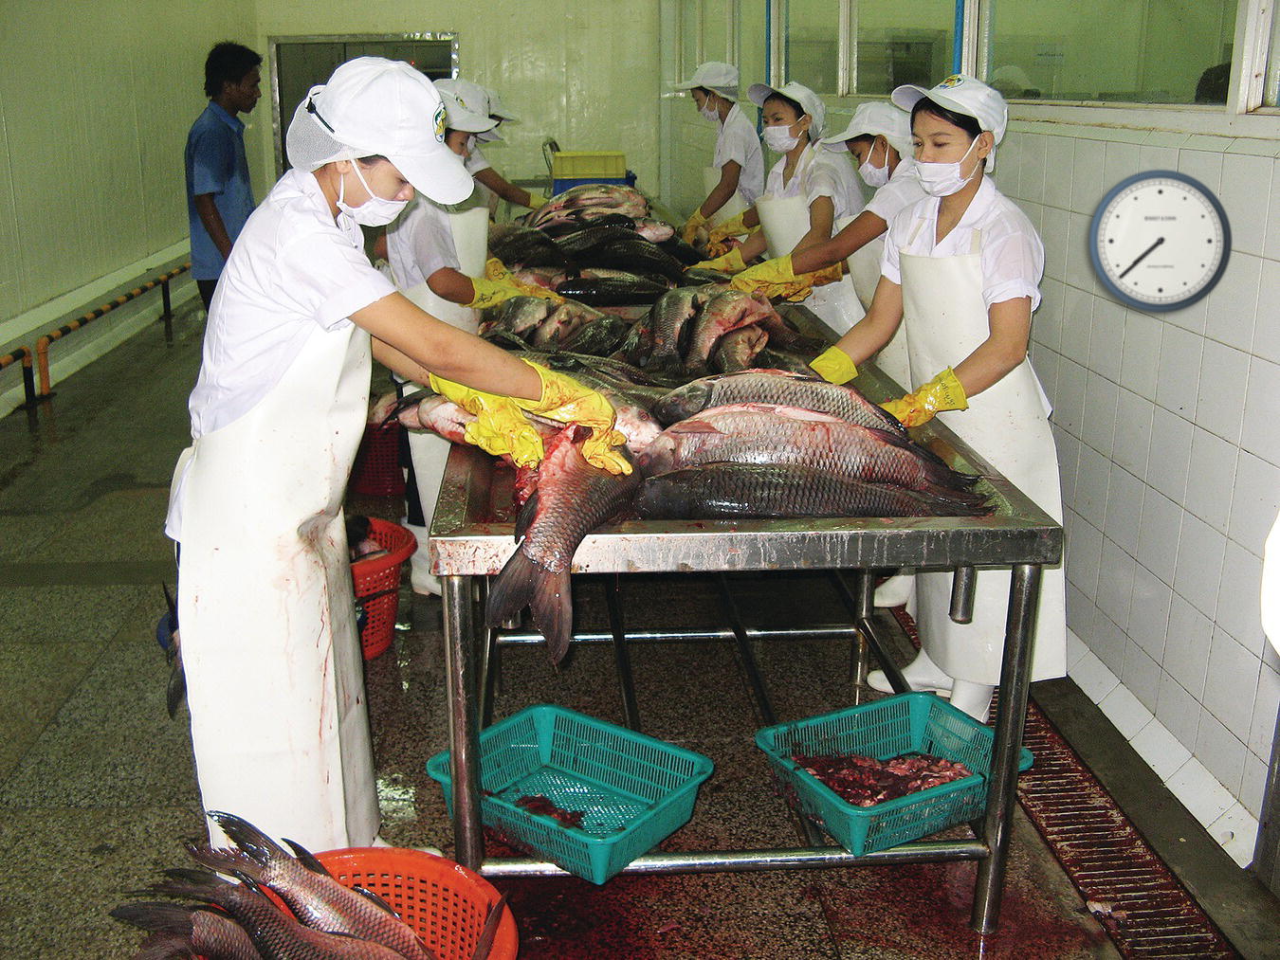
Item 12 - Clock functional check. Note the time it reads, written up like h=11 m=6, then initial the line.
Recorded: h=7 m=38
